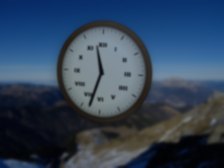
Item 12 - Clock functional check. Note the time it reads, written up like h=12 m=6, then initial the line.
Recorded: h=11 m=33
